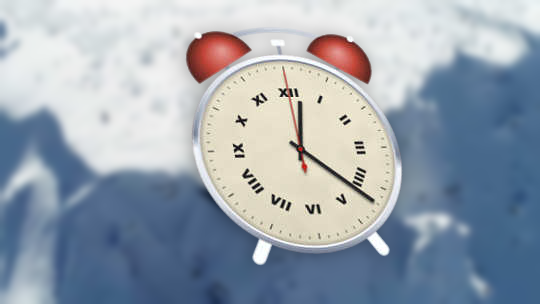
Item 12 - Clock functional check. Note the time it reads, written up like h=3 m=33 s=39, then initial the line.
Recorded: h=12 m=22 s=0
